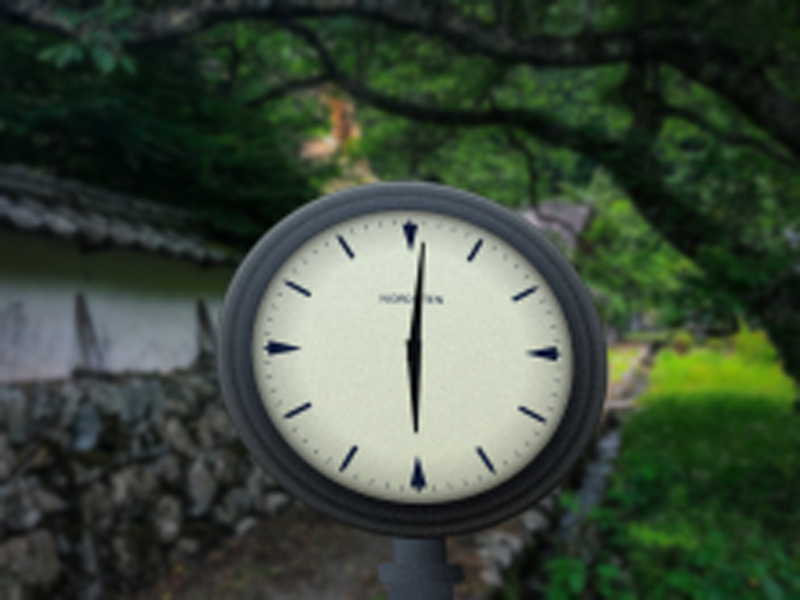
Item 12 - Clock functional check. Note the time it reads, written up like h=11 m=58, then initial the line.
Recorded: h=6 m=1
